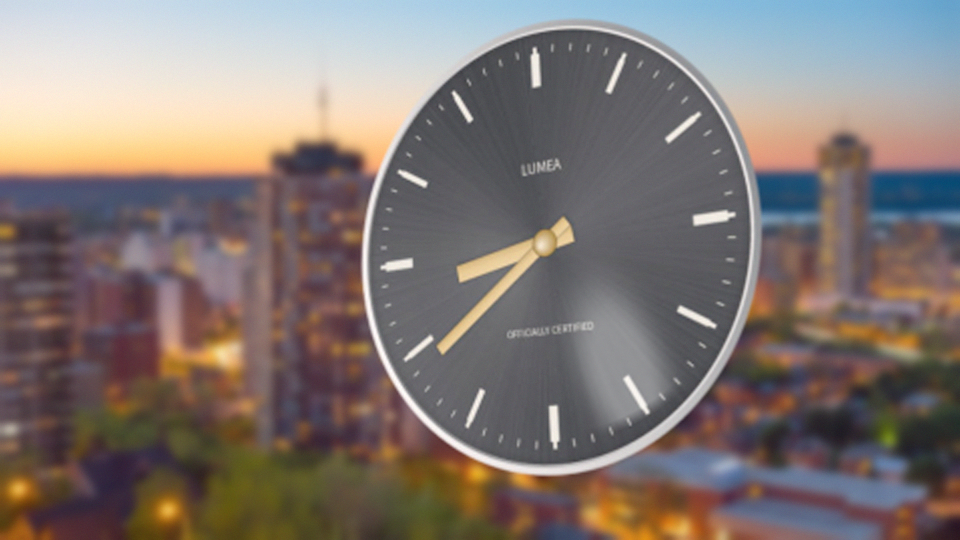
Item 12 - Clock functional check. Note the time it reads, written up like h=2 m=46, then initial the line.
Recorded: h=8 m=39
